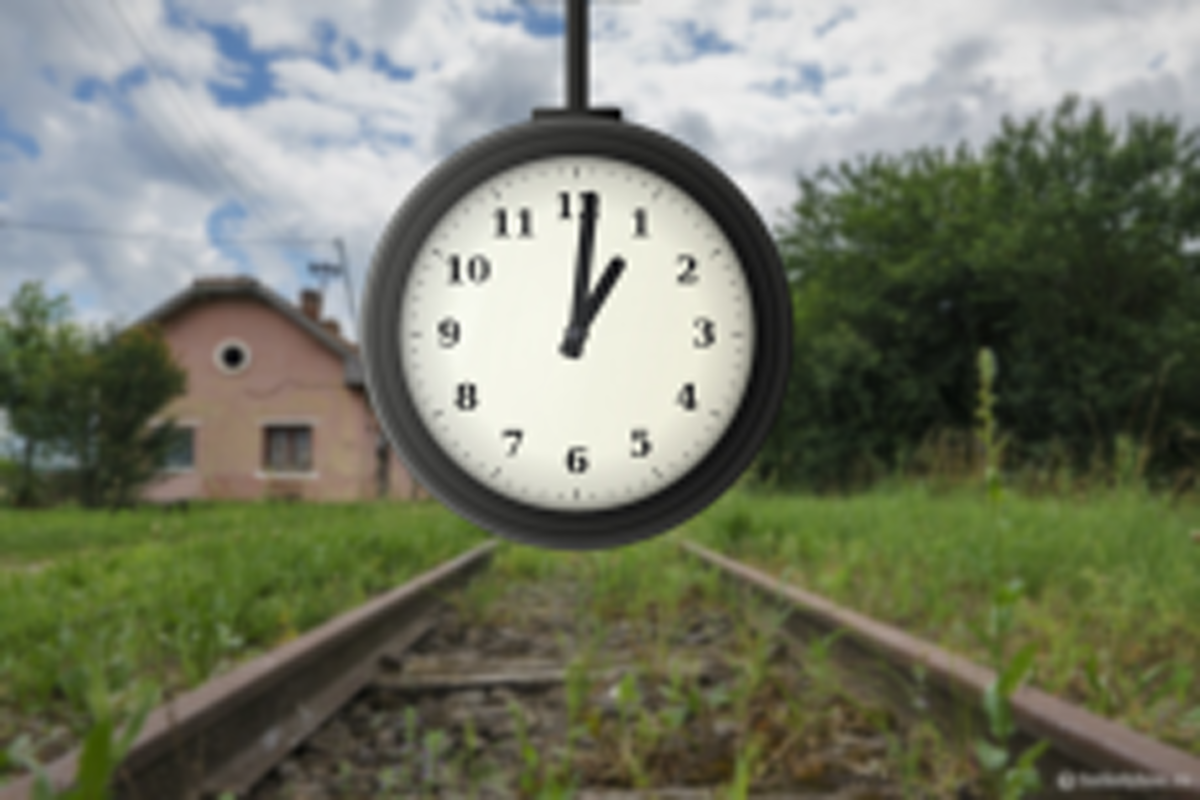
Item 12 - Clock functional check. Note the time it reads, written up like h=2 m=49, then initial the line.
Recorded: h=1 m=1
